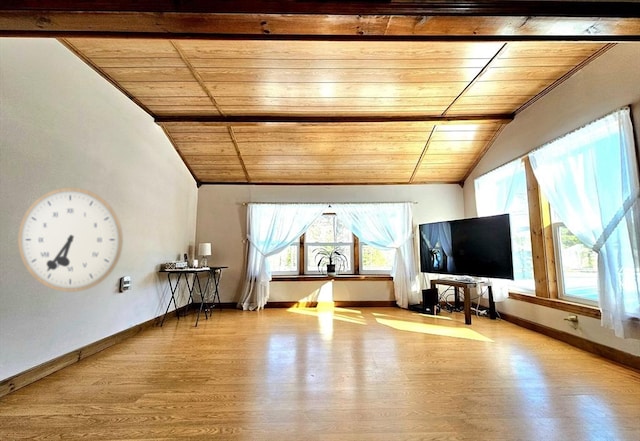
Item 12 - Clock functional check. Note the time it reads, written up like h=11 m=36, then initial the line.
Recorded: h=6 m=36
